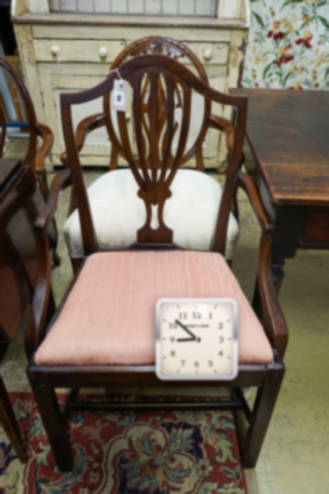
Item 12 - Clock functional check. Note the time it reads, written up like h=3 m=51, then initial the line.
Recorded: h=8 m=52
